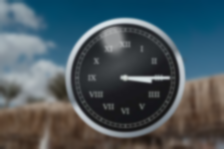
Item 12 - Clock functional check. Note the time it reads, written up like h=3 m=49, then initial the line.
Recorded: h=3 m=15
